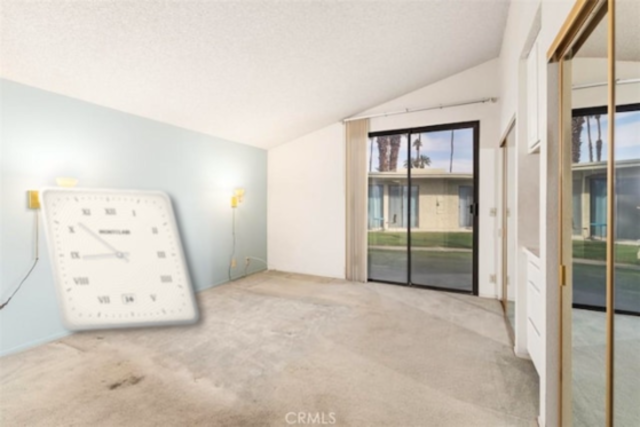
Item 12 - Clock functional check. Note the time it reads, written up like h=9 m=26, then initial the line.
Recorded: h=8 m=52
